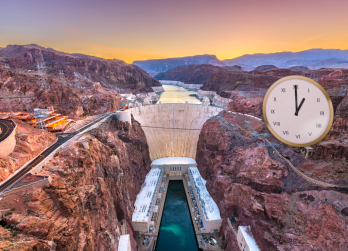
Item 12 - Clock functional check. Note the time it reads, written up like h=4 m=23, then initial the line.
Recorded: h=1 m=0
